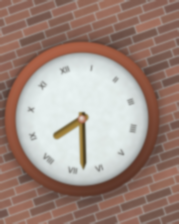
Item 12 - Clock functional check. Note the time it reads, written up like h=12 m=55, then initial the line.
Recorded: h=8 m=33
